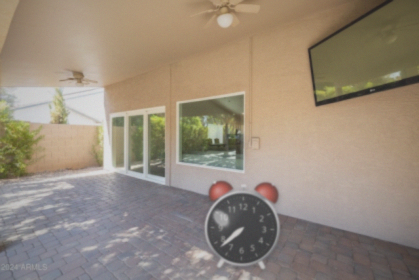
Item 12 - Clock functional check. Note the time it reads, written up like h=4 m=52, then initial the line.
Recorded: h=7 m=38
